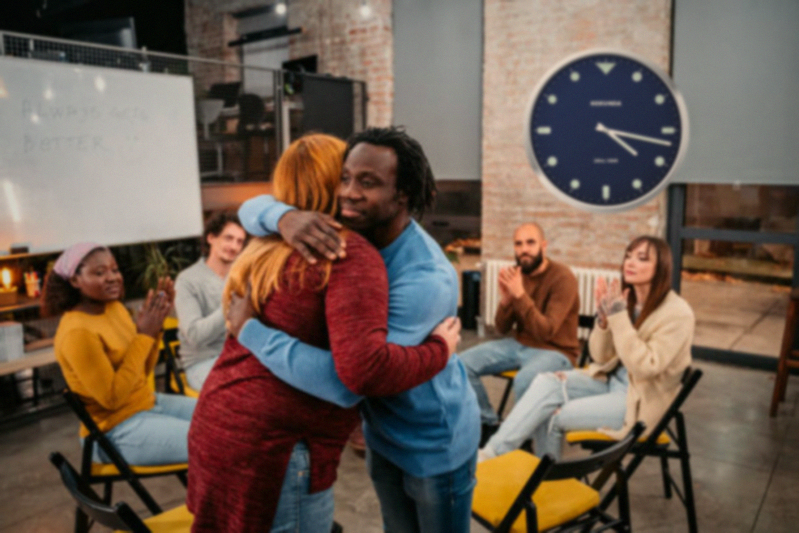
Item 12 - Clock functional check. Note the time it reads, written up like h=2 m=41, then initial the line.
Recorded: h=4 m=17
